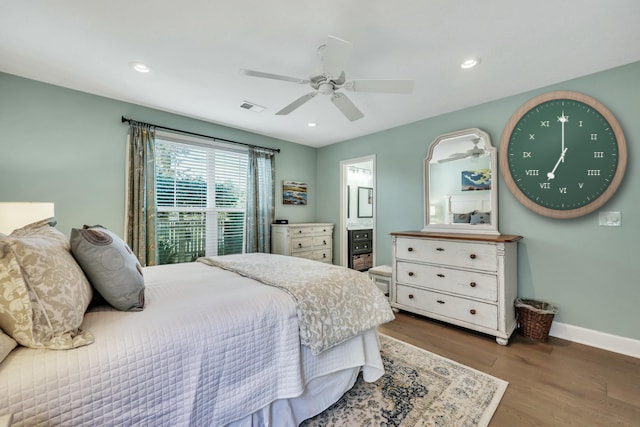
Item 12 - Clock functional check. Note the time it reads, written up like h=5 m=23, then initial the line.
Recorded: h=7 m=0
